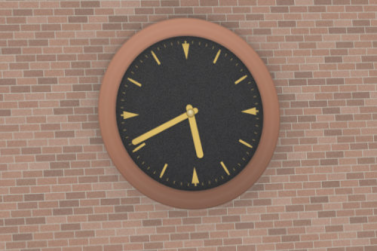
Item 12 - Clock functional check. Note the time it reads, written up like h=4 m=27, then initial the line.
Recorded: h=5 m=41
